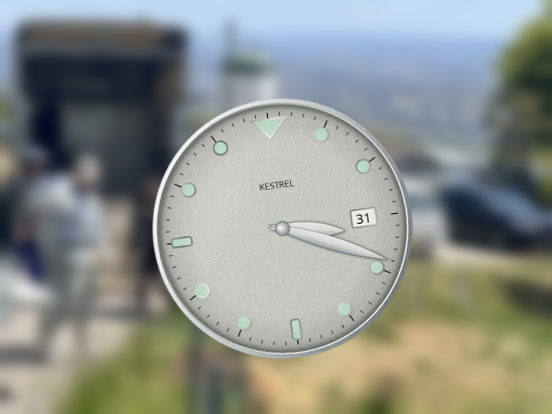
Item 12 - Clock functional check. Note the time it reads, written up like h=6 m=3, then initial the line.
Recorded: h=3 m=19
